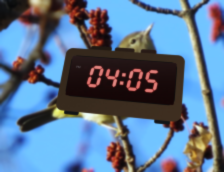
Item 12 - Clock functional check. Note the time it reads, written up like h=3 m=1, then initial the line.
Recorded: h=4 m=5
